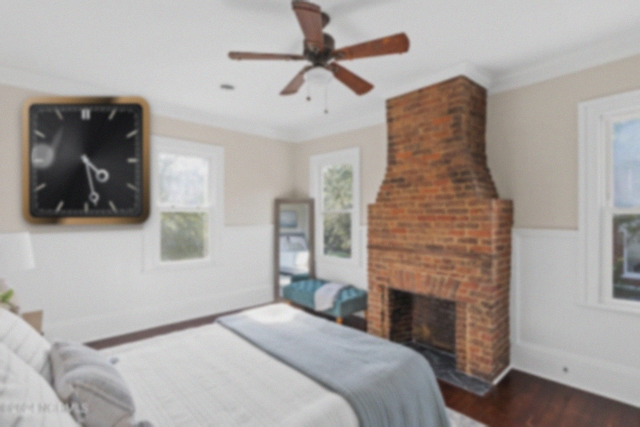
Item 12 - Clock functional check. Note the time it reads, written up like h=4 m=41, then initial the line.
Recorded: h=4 m=28
